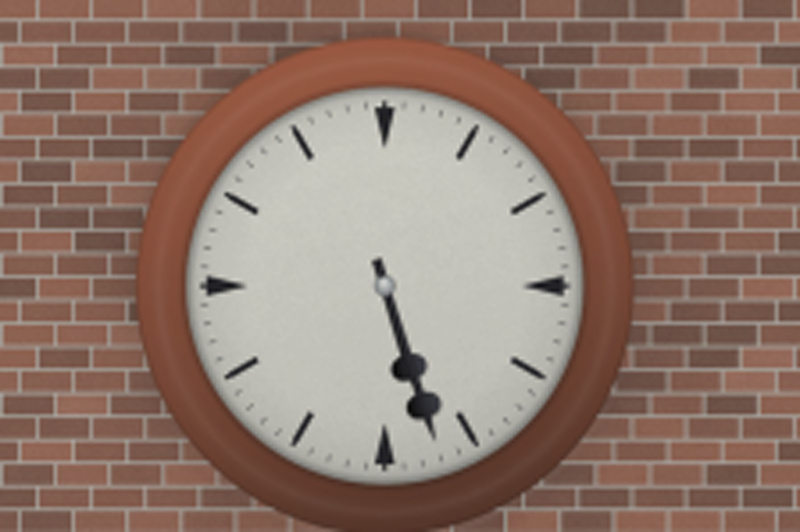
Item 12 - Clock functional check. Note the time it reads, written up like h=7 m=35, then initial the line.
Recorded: h=5 m=27
